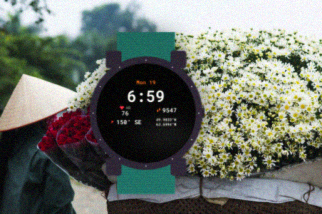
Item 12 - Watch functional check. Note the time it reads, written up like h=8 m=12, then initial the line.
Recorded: h=6 m=59
